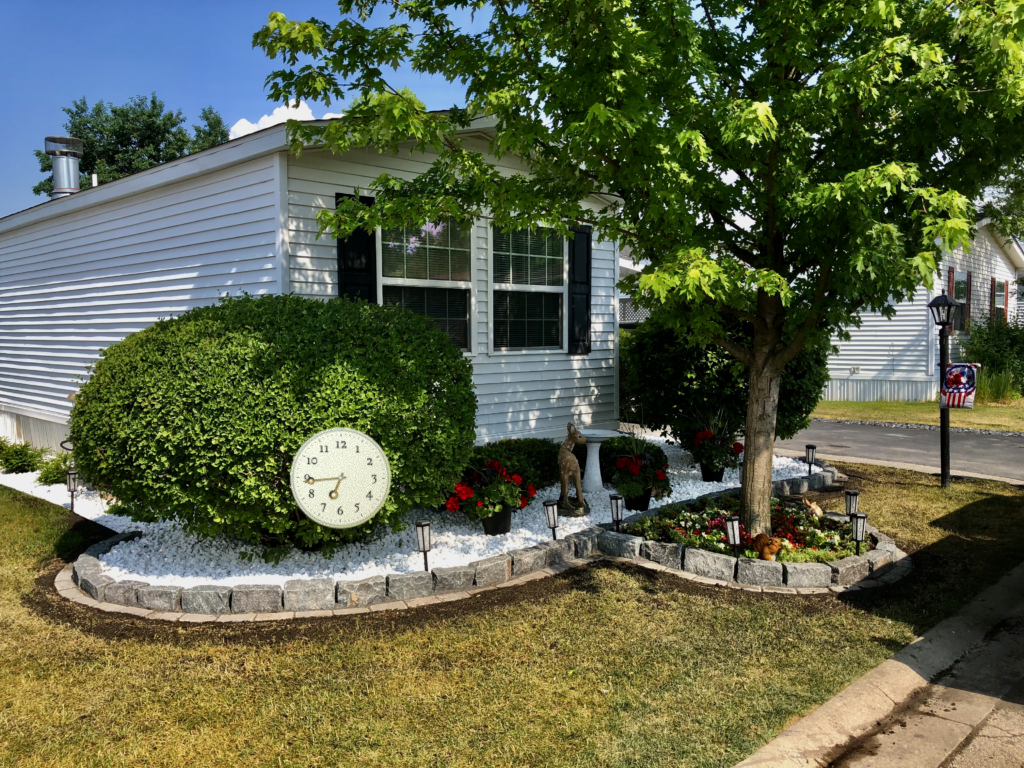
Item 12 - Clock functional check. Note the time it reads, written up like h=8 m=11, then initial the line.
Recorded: h=6 m=44
